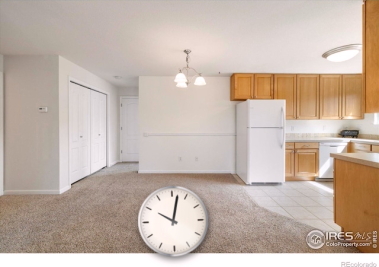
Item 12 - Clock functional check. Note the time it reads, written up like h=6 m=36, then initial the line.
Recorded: h=10 m=2
